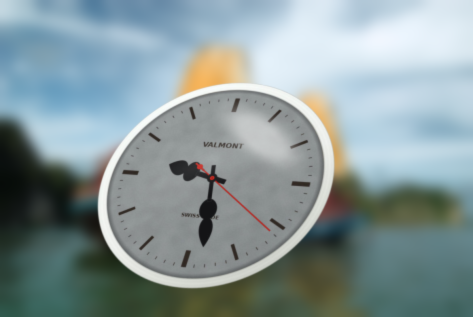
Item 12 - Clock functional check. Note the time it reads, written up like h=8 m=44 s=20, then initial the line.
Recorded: h=9 m=28 s=21
